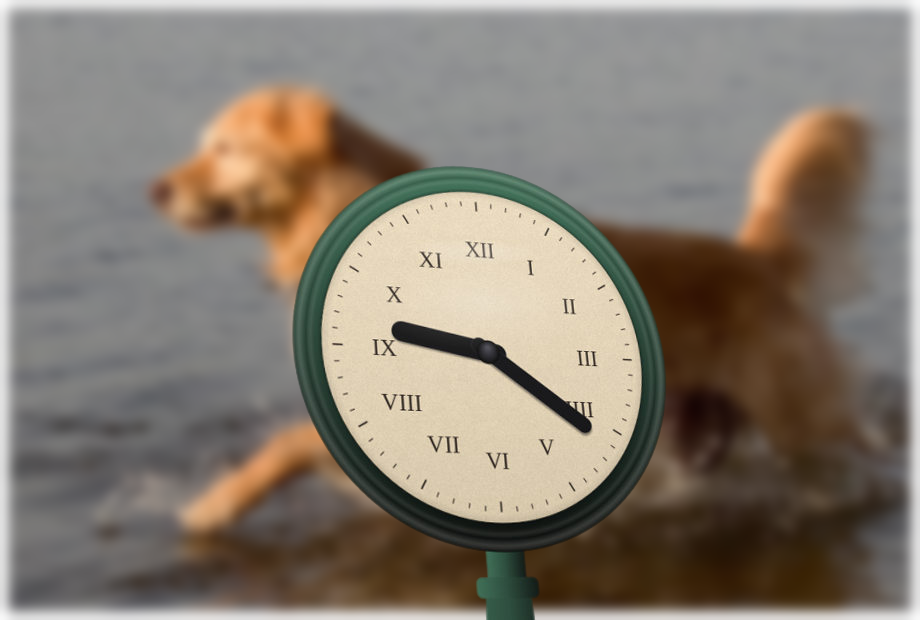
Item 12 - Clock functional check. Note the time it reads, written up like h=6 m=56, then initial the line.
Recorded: h=9 m=21
